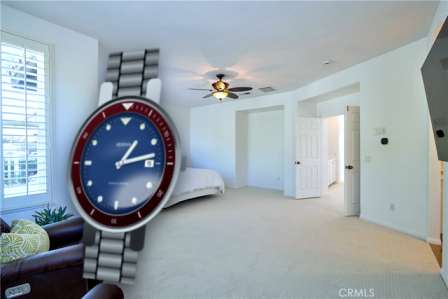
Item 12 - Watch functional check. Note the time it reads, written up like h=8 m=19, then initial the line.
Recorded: h=1 m=13
